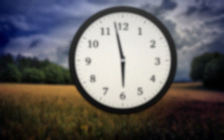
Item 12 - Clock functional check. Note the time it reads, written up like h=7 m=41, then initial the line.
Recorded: h=5 m=58
